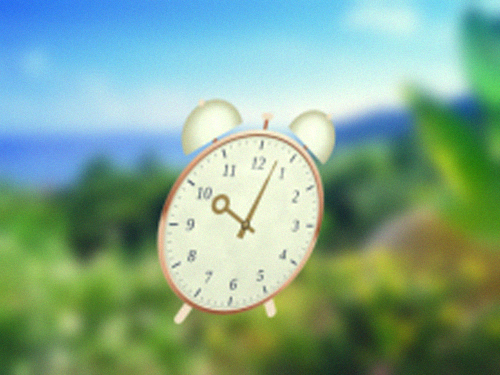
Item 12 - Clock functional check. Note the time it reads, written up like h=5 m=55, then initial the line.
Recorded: h=10 m=3
